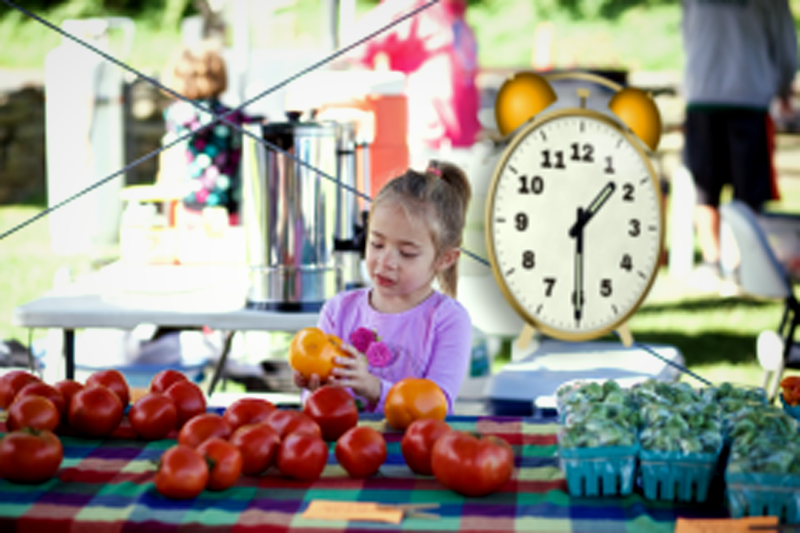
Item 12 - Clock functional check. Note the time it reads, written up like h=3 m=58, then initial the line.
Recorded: h=1 m=30
